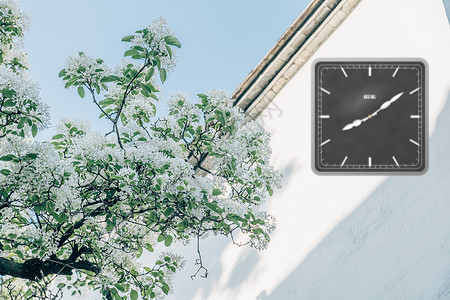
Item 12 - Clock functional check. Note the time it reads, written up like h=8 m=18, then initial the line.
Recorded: h=8 m=9
